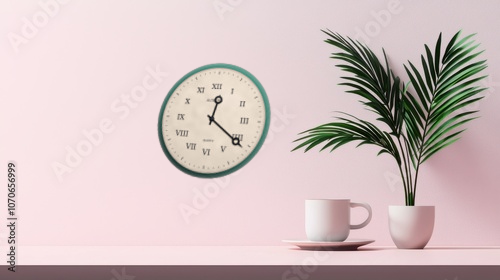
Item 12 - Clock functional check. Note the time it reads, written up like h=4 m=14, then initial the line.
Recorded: h=12 m=21
